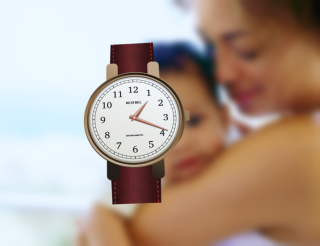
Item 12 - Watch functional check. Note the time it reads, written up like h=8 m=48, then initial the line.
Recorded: h=1 m=19
